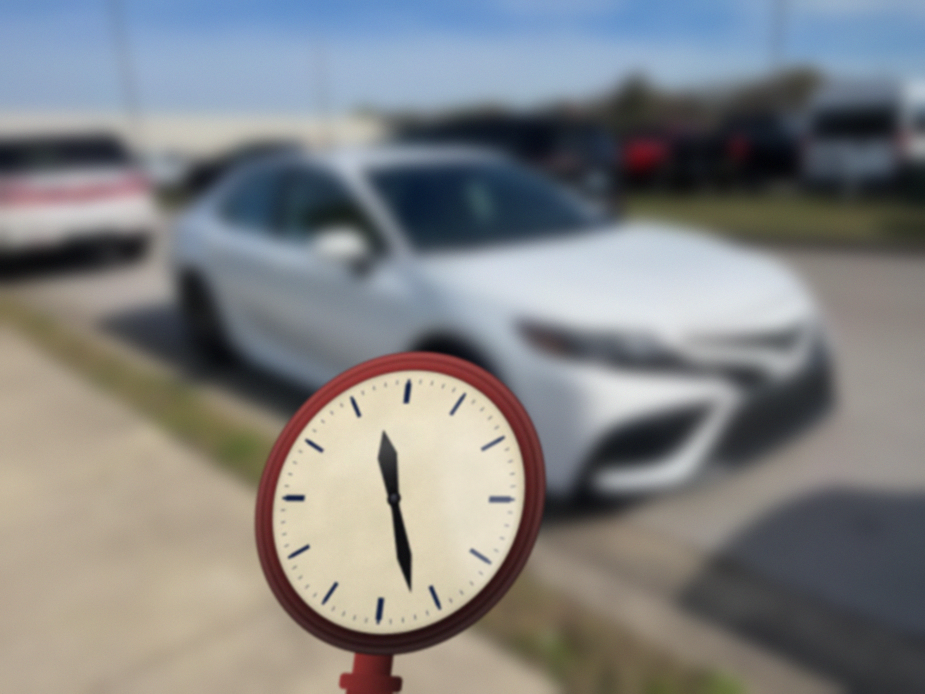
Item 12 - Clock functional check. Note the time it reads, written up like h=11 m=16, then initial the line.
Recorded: h=11 m=27
